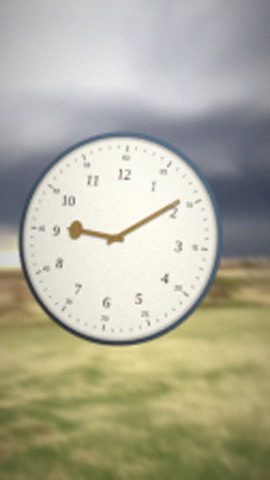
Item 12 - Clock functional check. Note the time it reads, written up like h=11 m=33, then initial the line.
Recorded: h=9 m=9
